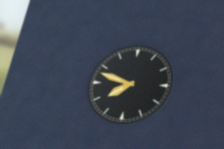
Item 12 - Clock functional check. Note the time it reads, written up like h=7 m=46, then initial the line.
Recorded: h=7 m=48
